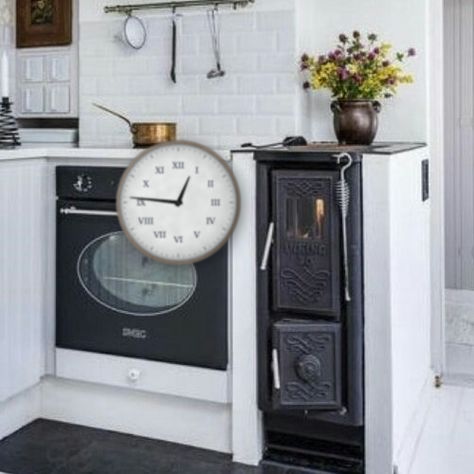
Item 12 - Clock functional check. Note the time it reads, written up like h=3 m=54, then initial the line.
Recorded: h=12 m=46
